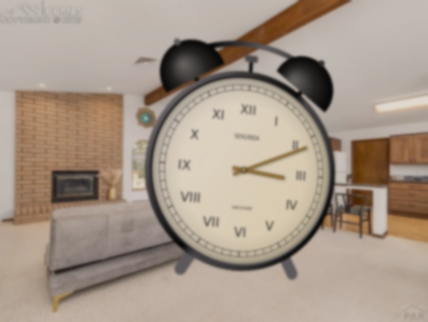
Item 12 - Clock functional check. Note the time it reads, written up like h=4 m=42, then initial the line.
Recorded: h=3 m=11
